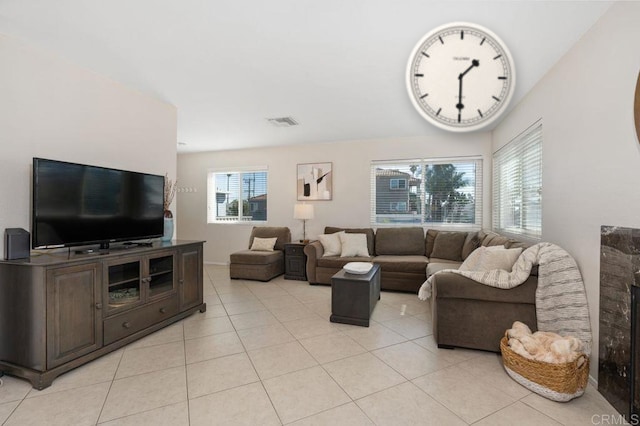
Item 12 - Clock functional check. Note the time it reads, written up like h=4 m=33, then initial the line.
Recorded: h=1 m=30
